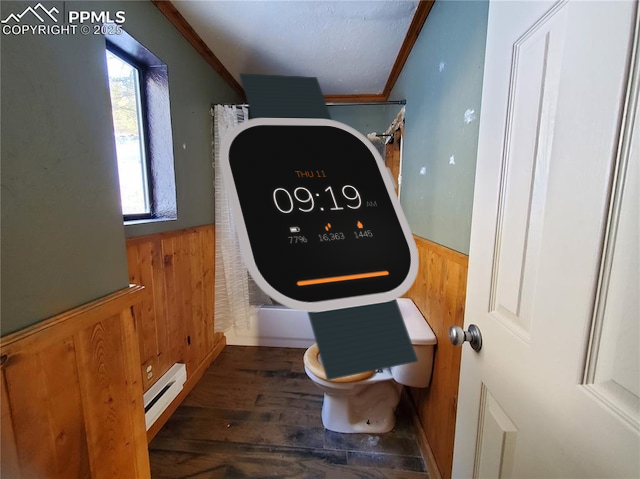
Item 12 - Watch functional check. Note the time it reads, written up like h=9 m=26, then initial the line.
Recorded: h=9 m=19
